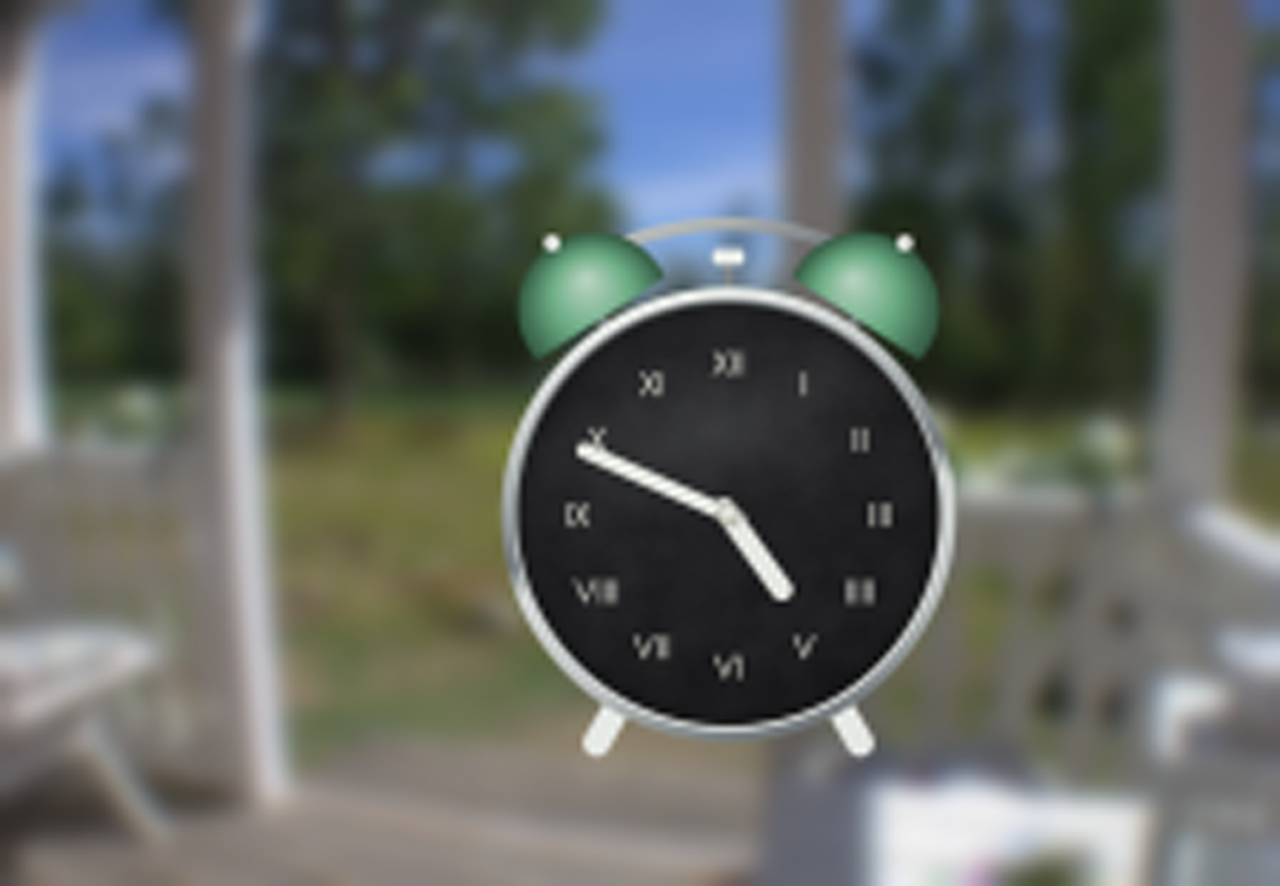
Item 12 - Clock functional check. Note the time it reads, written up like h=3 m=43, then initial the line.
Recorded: h=4 m=49
